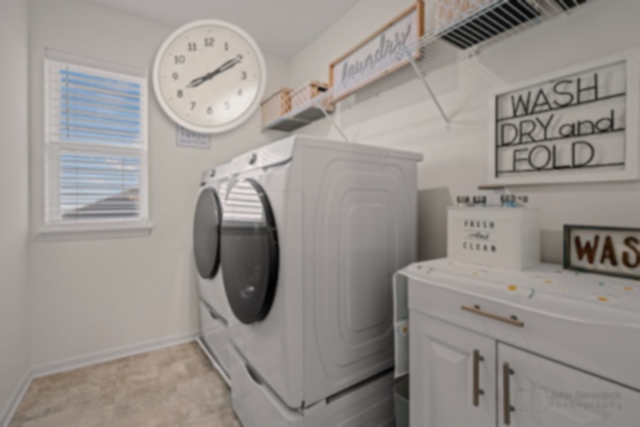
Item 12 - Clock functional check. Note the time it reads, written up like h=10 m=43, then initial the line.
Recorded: h=8 m=10
